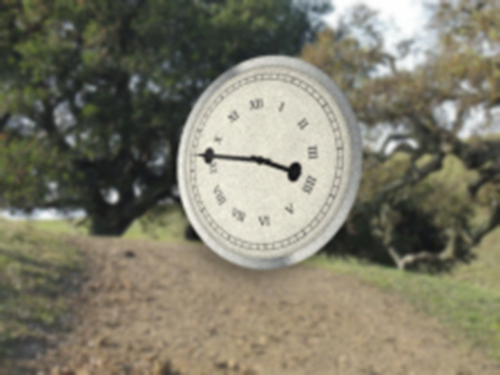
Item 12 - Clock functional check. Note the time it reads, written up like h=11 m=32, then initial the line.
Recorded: h=3 m=47
